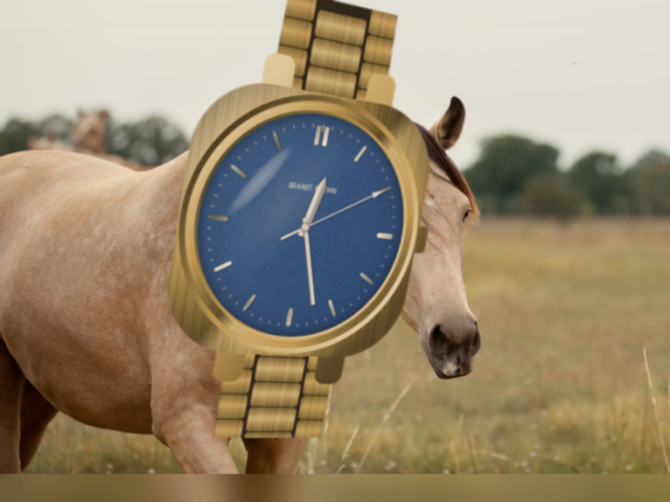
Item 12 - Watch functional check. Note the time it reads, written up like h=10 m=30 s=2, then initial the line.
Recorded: h=12 m=27 s=10
